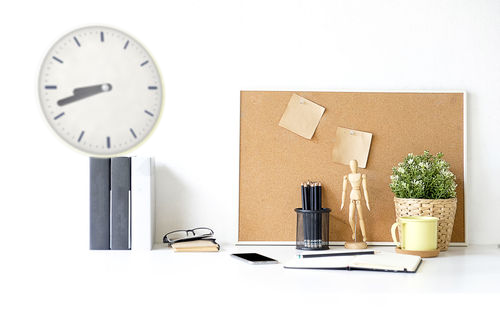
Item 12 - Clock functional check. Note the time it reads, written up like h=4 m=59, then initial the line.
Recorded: h=8 m=42
